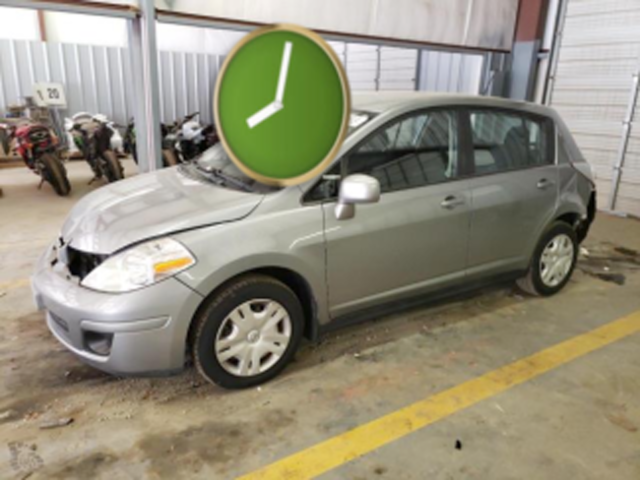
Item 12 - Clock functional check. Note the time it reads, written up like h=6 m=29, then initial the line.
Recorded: h=8 m=2
